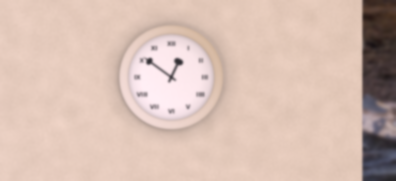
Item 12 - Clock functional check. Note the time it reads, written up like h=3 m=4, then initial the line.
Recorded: h=12 m=51
